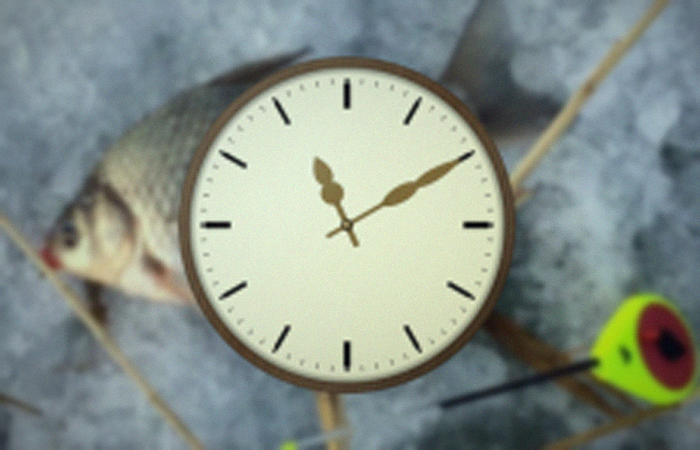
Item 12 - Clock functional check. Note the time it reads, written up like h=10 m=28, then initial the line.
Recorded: h=11 m=10
